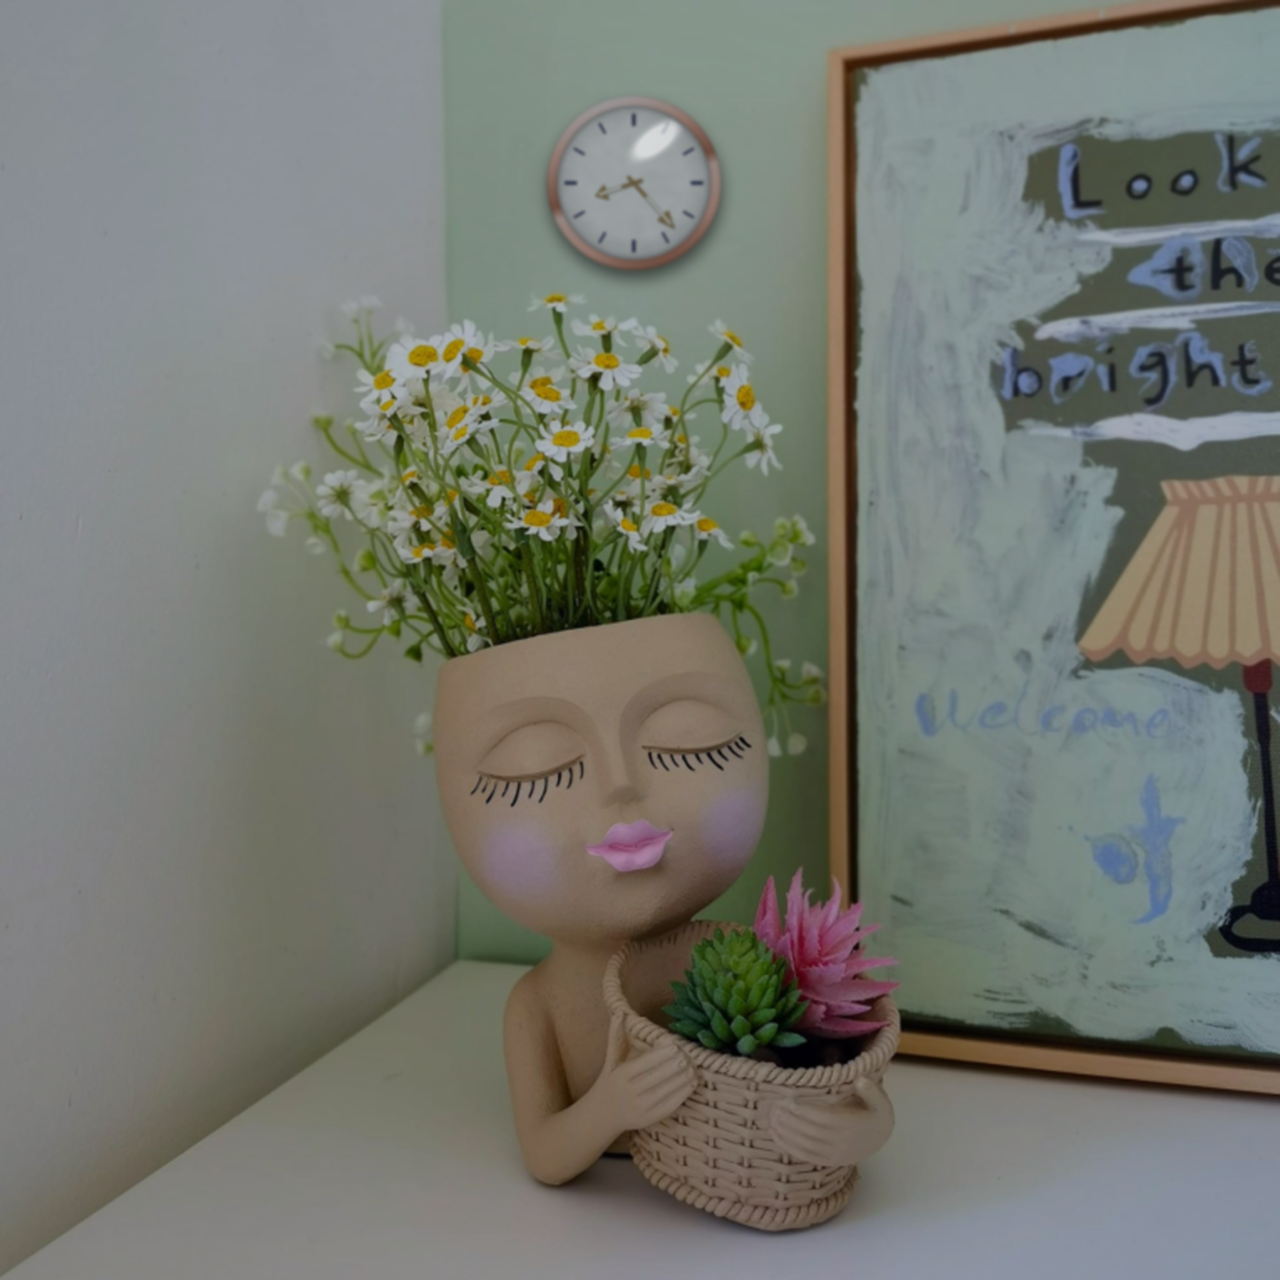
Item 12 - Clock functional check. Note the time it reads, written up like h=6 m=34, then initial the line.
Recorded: h=8 m=23
